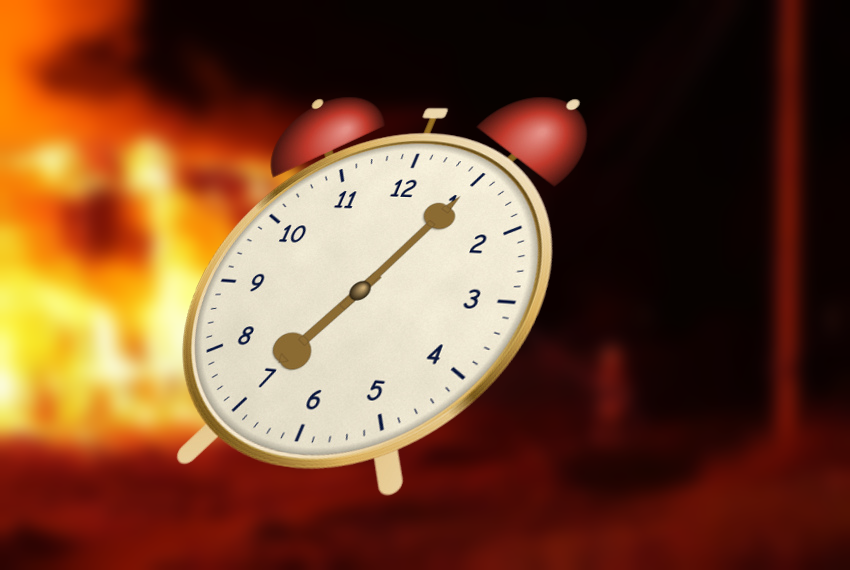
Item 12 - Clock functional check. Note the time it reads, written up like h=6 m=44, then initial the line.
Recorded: h=7 m=5
